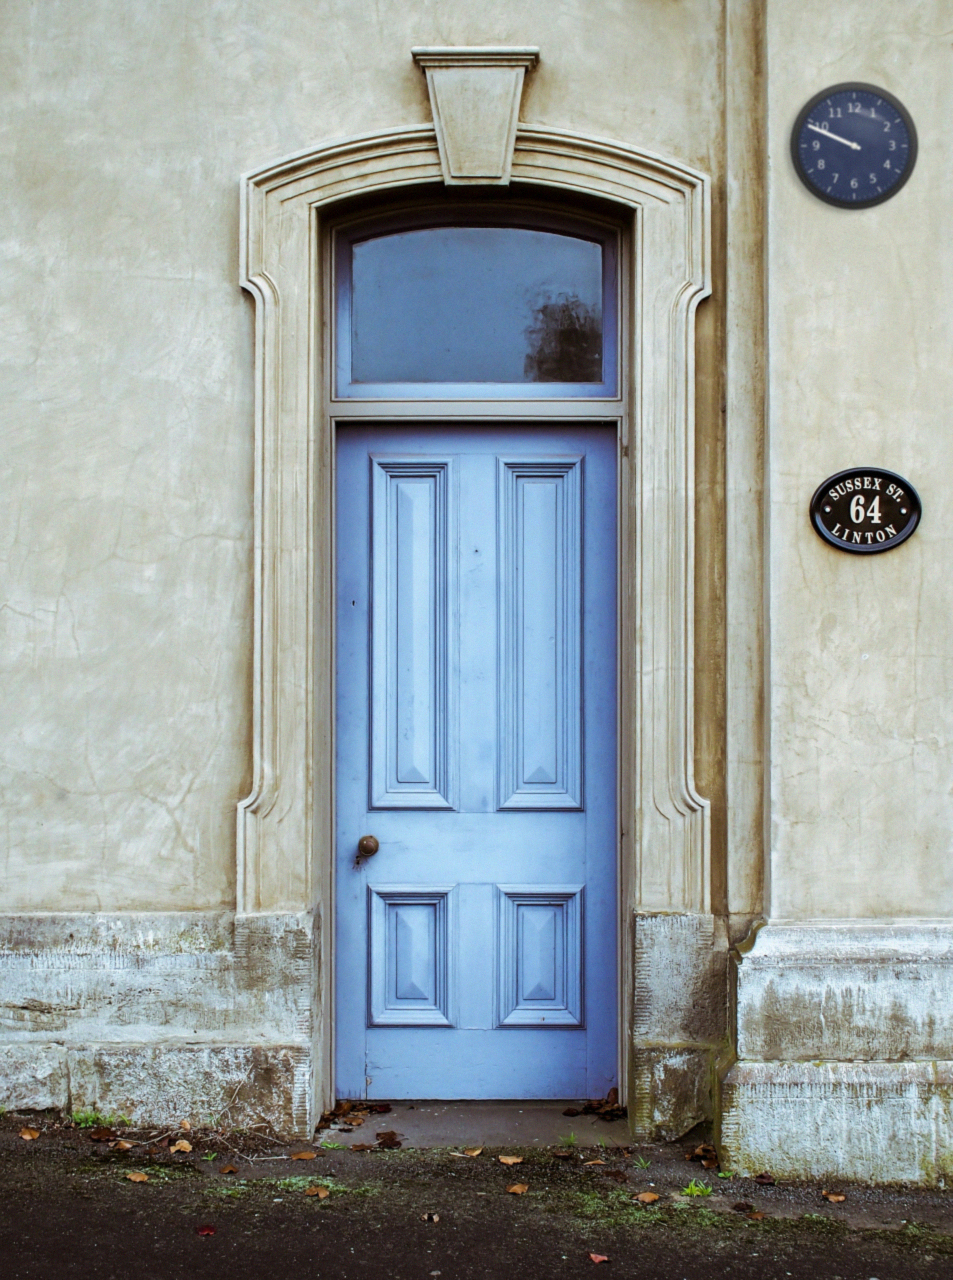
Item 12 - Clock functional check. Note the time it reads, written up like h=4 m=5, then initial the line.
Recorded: h=9 m=49
